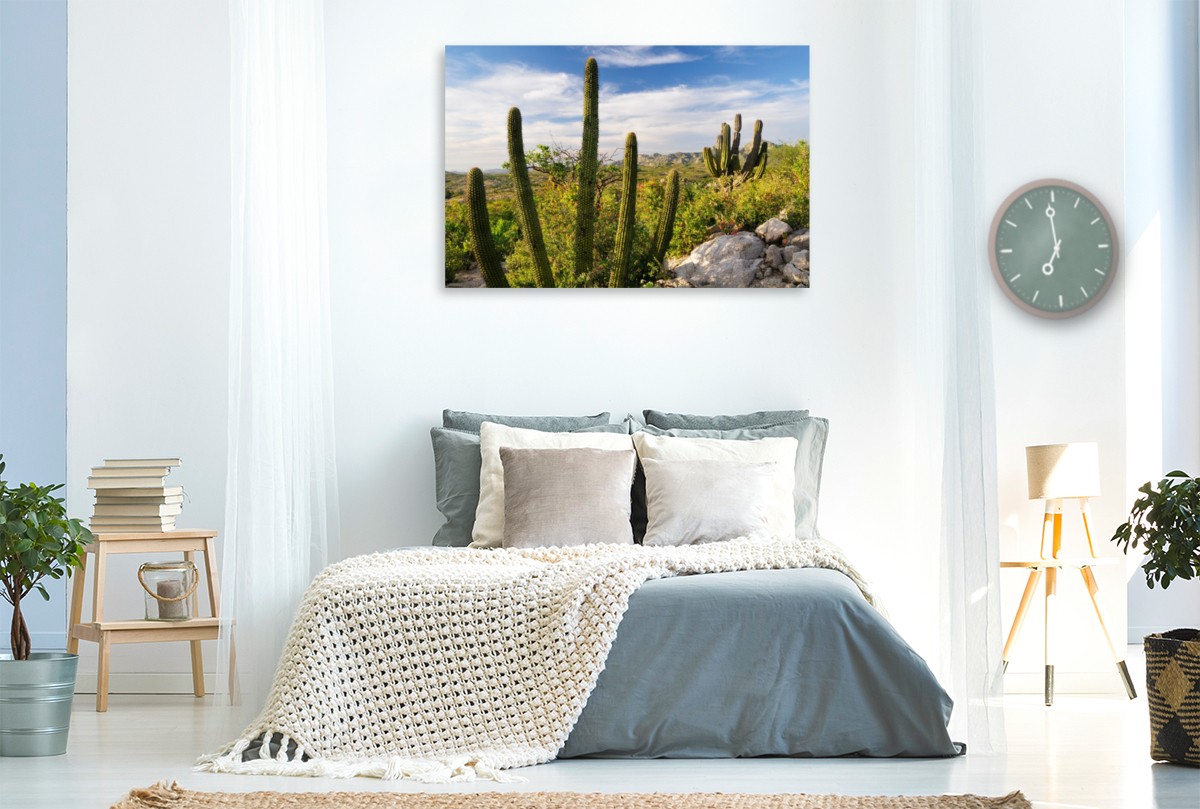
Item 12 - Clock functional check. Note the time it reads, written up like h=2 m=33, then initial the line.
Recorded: h=6 m=59
